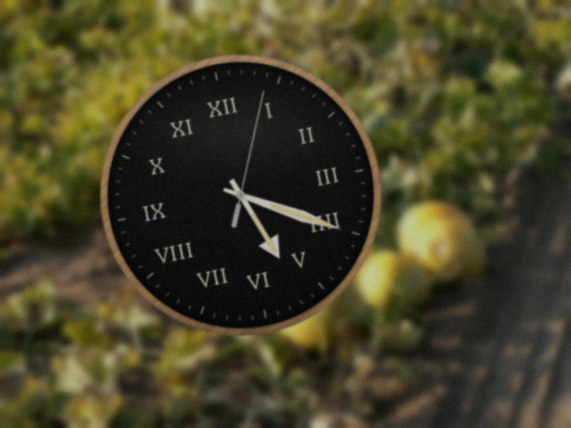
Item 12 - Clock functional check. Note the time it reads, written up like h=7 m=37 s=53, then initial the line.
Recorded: h=5 m=20 s=4
